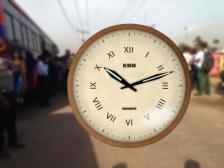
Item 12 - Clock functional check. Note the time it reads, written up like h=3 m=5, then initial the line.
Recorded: h=10 m=12
